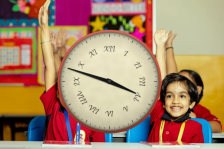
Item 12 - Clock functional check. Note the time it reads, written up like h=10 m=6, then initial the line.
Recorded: h=3 m=48
